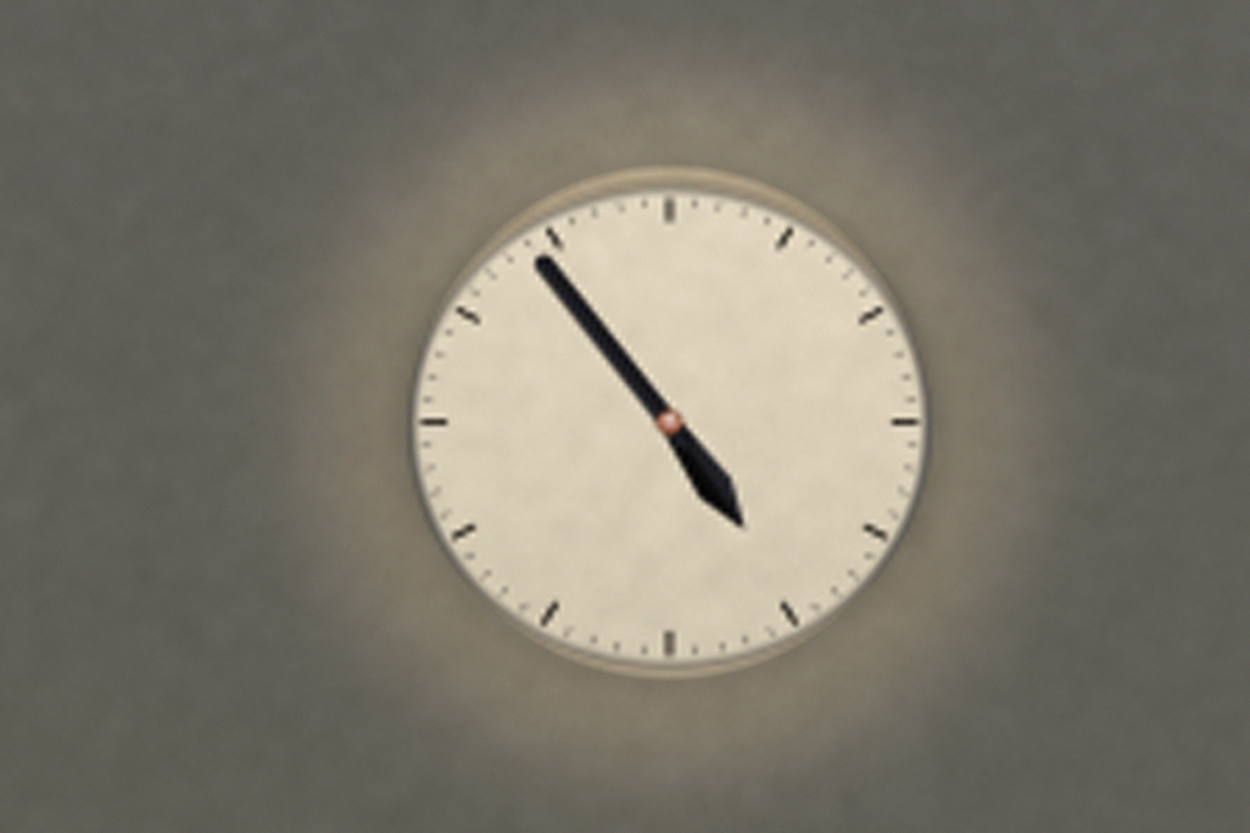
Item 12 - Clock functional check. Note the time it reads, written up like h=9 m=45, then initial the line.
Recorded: h=4 m=54
